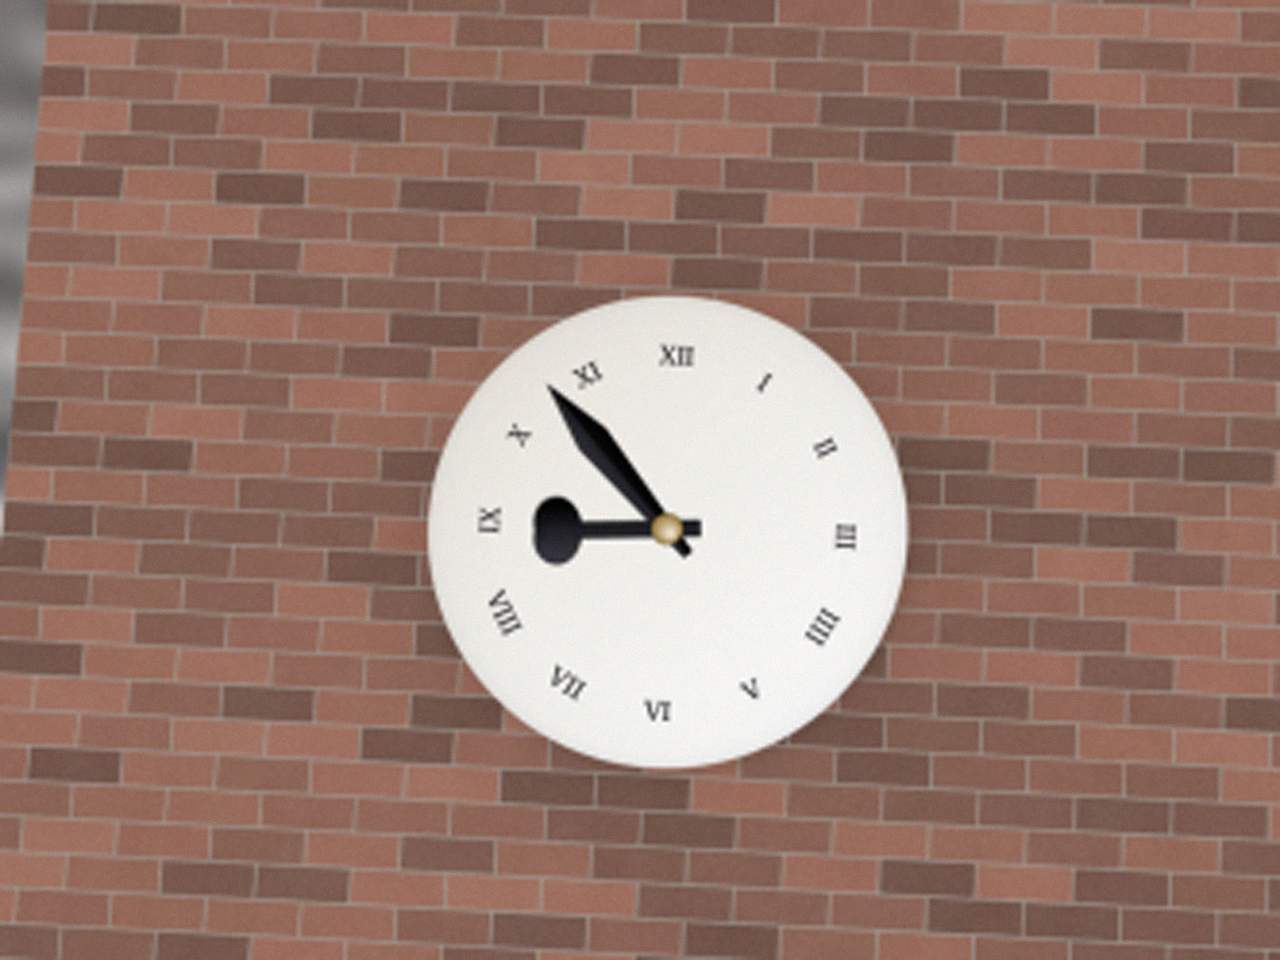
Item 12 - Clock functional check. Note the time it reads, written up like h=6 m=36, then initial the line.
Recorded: h=8 m=53
